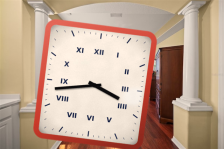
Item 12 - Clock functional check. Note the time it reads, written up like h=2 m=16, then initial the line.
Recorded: h=3 m=43
